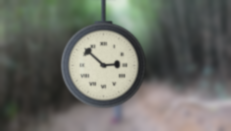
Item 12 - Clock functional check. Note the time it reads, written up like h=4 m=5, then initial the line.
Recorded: h=2 m=52
